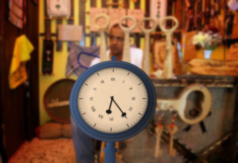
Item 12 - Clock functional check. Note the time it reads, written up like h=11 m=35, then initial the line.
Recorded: h=6 m=24
